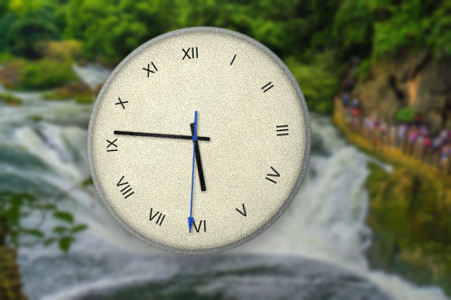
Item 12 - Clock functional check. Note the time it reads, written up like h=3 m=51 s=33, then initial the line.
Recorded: h=5 m=46 s=31
